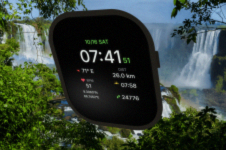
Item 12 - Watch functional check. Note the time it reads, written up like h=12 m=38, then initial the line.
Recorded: h=7 m=41
